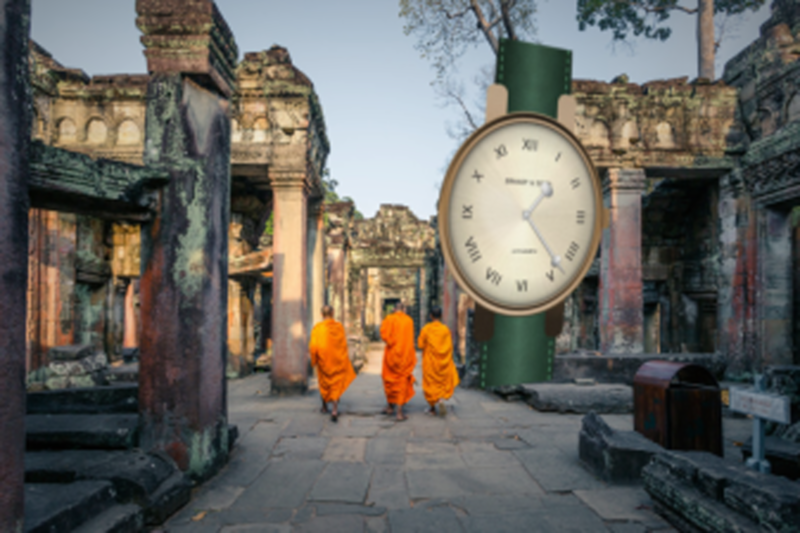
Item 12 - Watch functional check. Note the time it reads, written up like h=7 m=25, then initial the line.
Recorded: h=1 m=23
